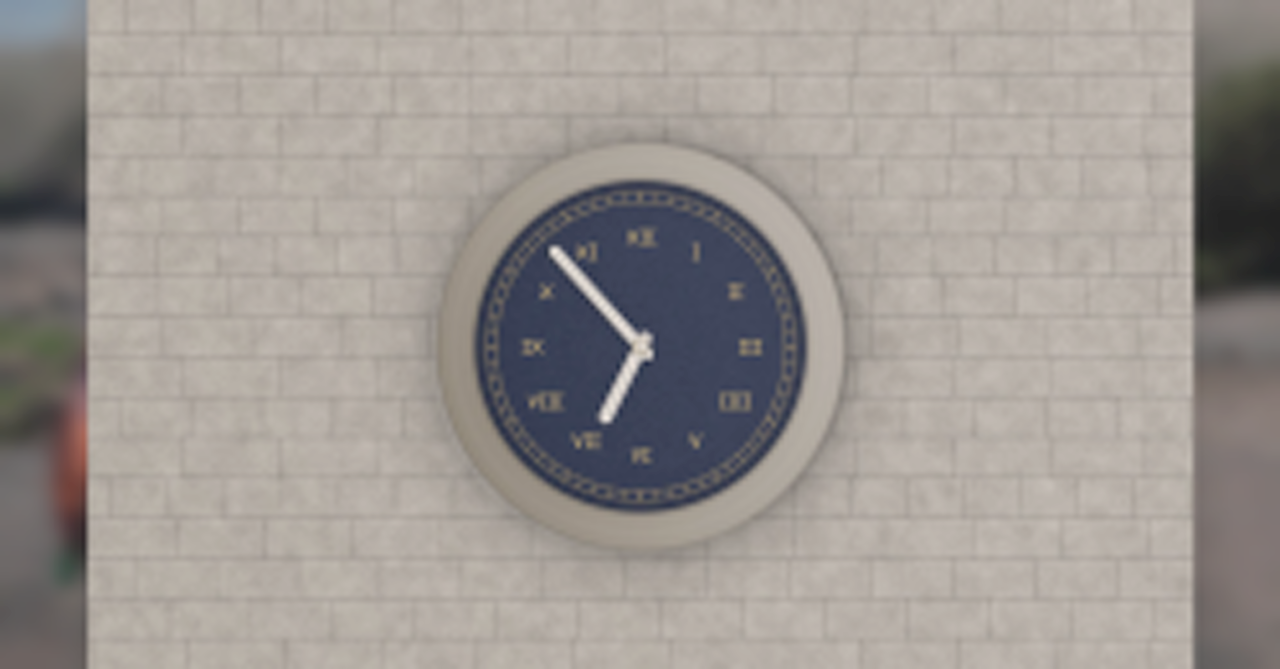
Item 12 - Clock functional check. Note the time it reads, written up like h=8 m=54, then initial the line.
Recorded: h=6 m=53
